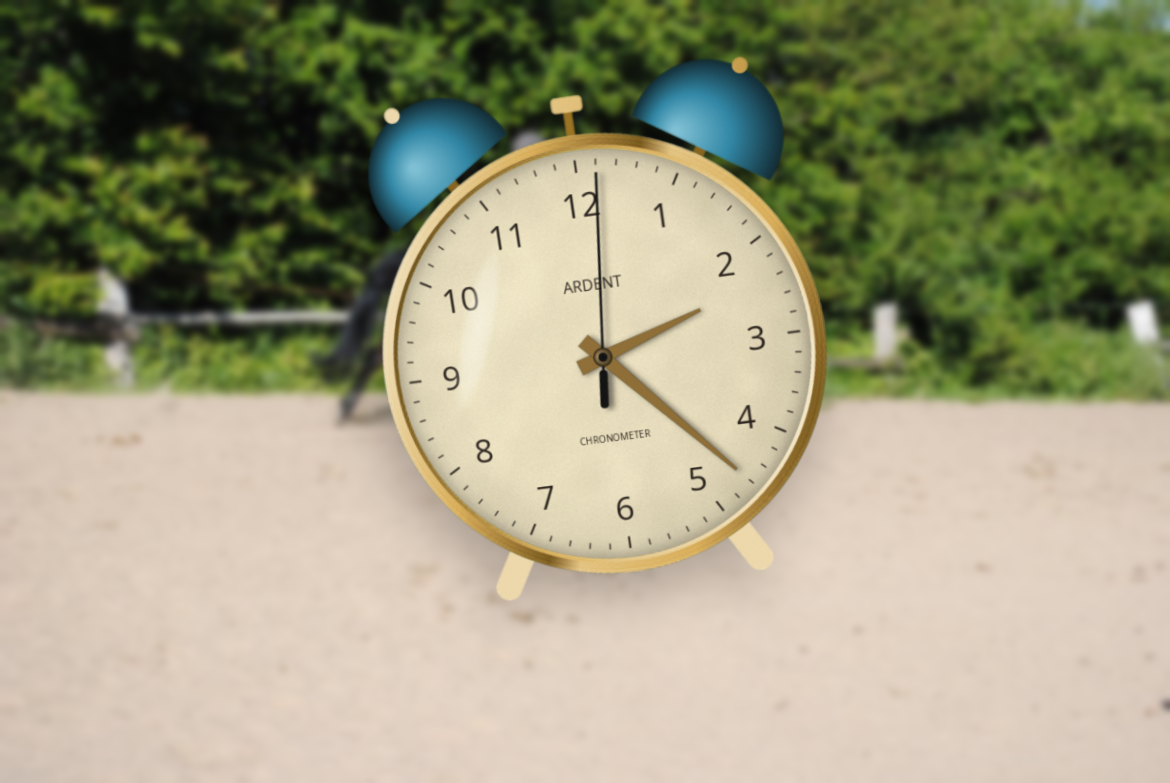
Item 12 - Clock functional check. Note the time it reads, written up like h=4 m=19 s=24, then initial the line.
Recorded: h=2 m=23 s=1
